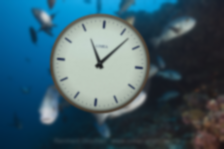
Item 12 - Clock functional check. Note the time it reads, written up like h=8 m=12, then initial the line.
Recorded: h=11 m=7
